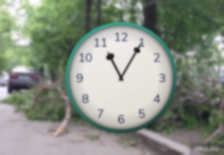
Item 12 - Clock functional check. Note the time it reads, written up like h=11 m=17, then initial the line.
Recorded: h=11 m=5
